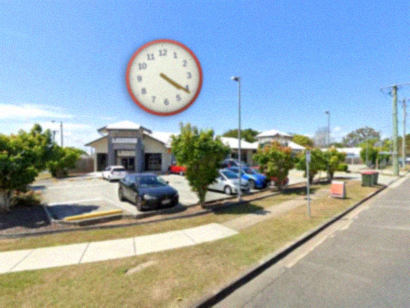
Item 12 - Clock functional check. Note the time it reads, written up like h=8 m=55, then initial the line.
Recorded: h=4 m=21
